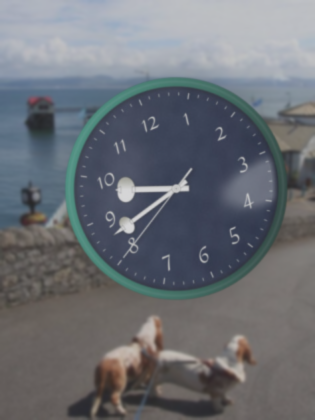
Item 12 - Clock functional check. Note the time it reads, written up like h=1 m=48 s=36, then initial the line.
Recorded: h=9 m=42 s=40
